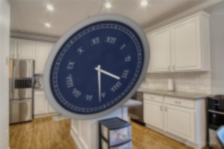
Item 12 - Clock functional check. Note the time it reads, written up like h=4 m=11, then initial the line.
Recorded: h=3 m=26
